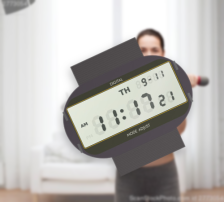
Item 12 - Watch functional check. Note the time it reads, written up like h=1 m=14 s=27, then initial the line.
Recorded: h=11 m=17 s=21
